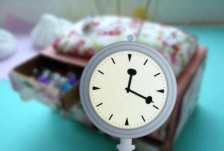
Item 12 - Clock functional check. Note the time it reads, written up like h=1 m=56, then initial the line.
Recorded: h=12 m=19
